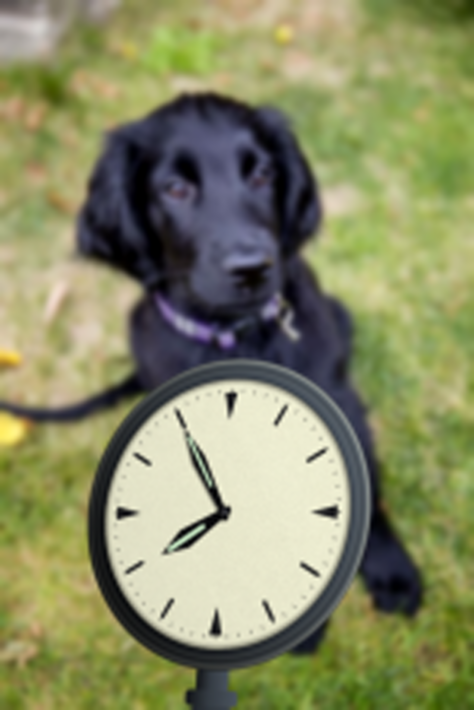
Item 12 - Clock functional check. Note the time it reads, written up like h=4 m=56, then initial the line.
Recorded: h=7 m=55
